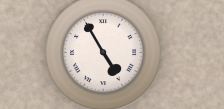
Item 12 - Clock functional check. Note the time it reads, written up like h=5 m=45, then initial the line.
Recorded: h=4 m=55
